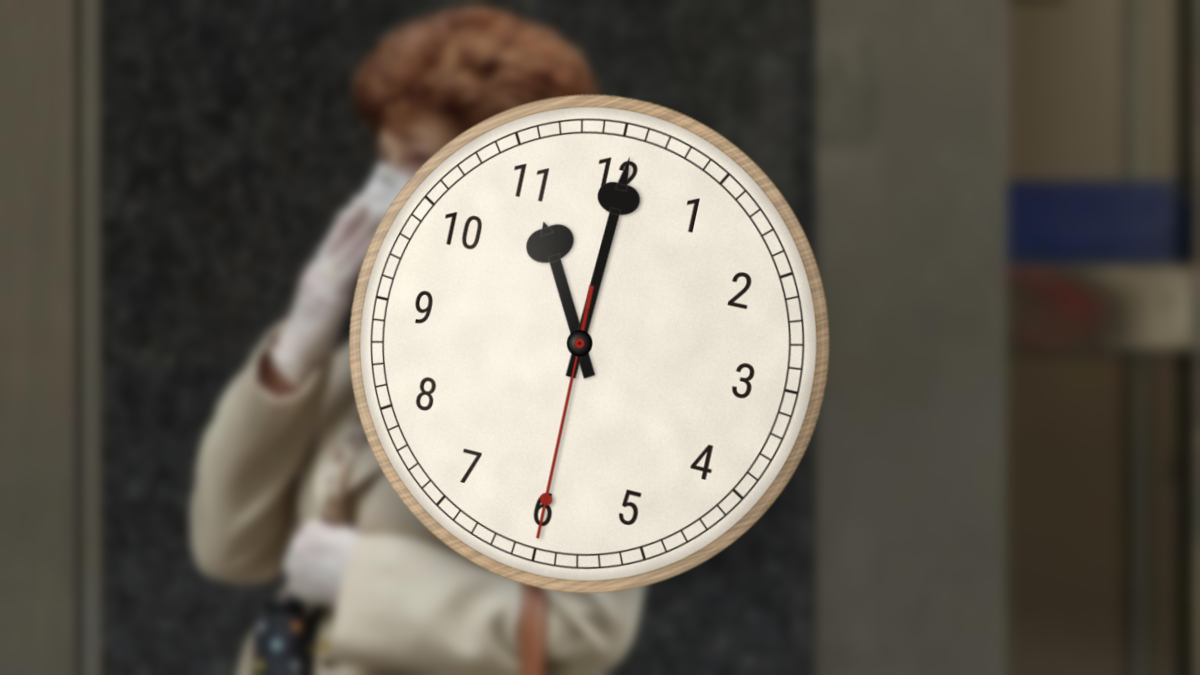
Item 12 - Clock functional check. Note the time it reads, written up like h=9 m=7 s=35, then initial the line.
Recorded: h=11 m=0 s=30
